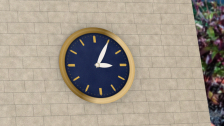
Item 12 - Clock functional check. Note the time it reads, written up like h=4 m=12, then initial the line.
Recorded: h=3 m=5
